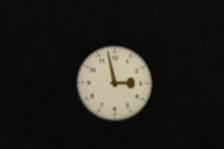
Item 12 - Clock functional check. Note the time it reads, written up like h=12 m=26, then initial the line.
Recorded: h=2 m=58
